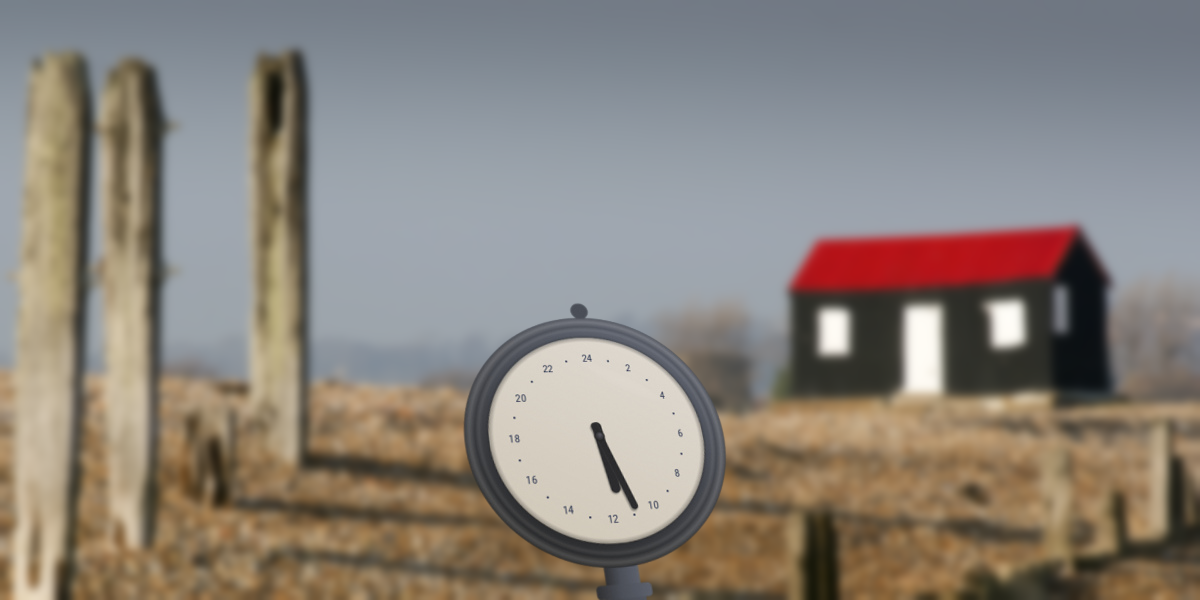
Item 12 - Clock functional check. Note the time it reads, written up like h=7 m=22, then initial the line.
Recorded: h=11 m=27
